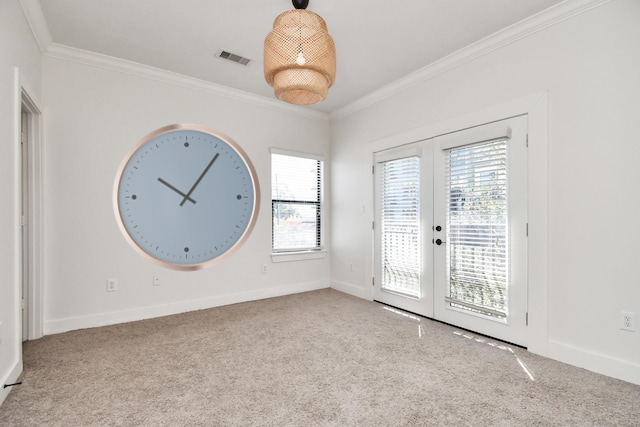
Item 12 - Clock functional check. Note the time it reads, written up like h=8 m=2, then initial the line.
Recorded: h=10 m=6
